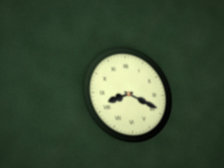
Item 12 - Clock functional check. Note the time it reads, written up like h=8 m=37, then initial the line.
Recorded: h=8 m=19
